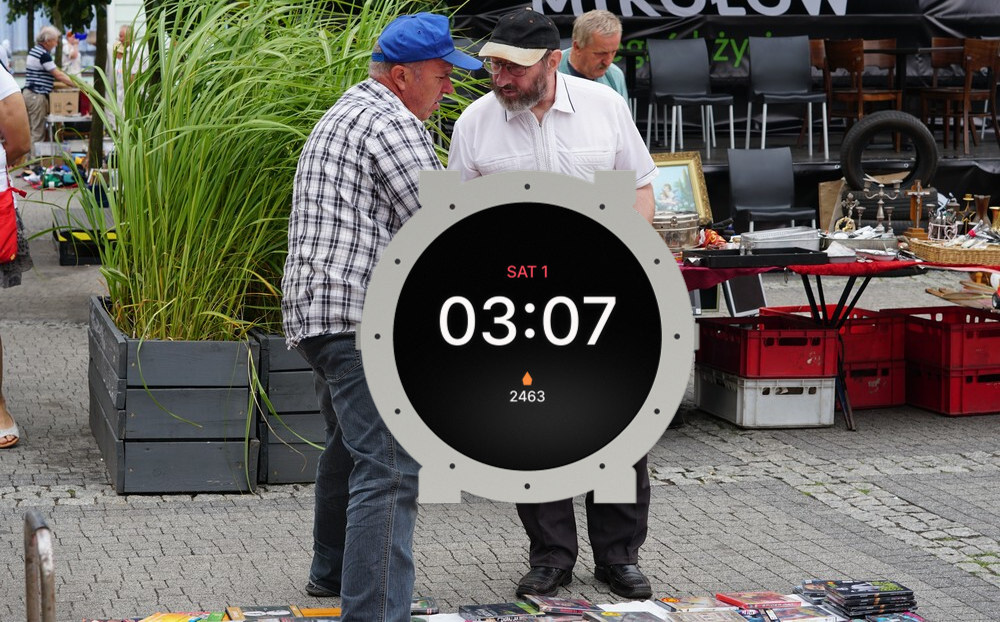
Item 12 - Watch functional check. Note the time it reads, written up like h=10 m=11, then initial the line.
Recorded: h=3 m=7
